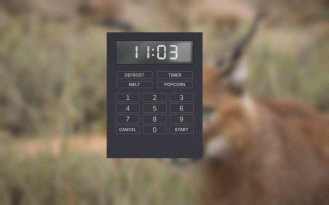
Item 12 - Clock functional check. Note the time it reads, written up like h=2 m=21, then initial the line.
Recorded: h=11 m=3
